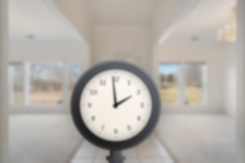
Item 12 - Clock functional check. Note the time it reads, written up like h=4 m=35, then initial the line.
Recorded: h=1 m=59
